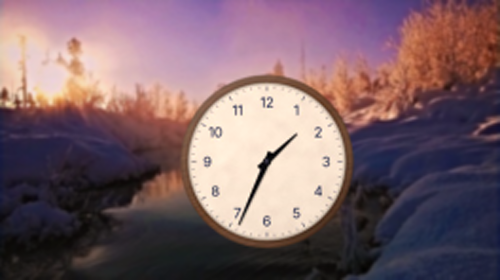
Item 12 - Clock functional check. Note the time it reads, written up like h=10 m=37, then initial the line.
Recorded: h=1 m=34
